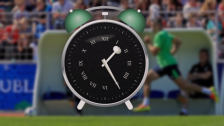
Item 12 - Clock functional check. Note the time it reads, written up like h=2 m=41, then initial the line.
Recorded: h=1 m=25
